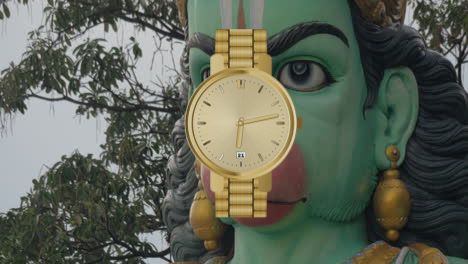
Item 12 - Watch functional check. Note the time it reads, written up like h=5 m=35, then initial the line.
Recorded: h=6 m=13
